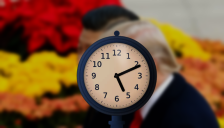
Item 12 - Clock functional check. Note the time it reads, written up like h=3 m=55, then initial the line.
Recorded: h=5 m=11
